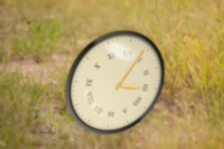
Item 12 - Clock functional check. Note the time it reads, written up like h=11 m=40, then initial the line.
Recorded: h=3 m=4
